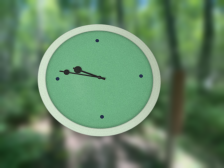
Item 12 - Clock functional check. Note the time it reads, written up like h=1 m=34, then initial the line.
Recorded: h=9 m=47
